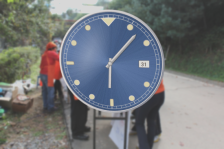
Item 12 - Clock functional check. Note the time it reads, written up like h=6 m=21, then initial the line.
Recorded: h=6 m=7
